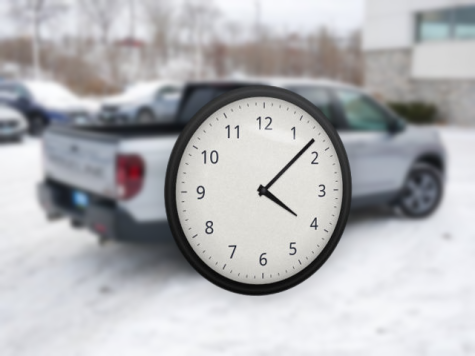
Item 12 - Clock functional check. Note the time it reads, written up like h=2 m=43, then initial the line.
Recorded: h=4 m=8
